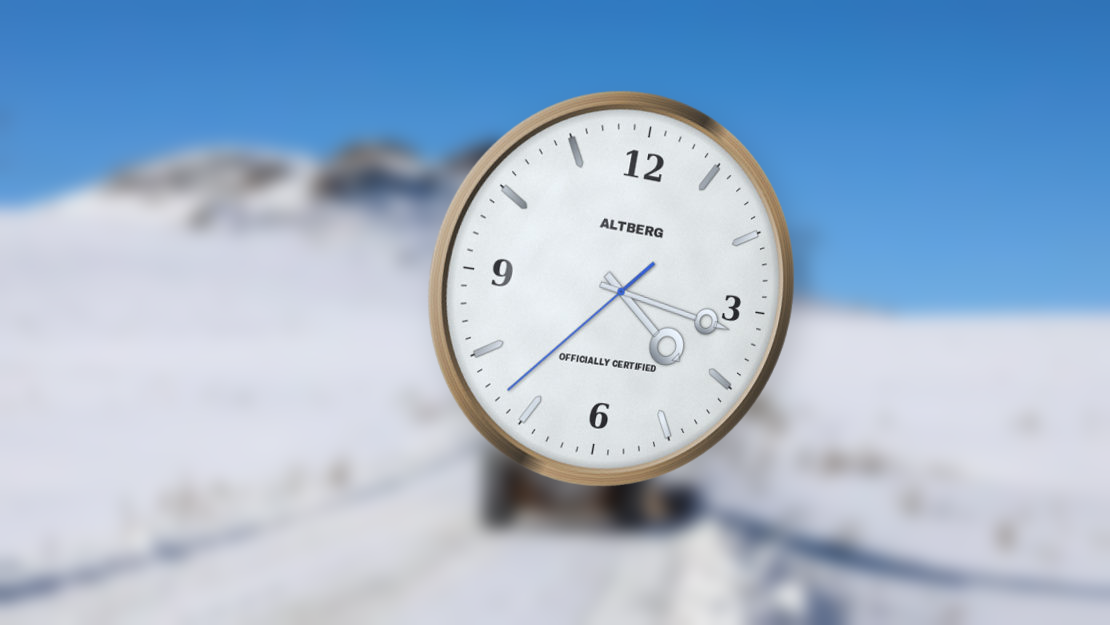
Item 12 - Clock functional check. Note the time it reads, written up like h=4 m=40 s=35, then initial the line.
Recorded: h=4 m=16 s=37
